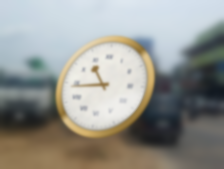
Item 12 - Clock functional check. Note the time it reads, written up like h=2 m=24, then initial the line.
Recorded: h=10 m=44
